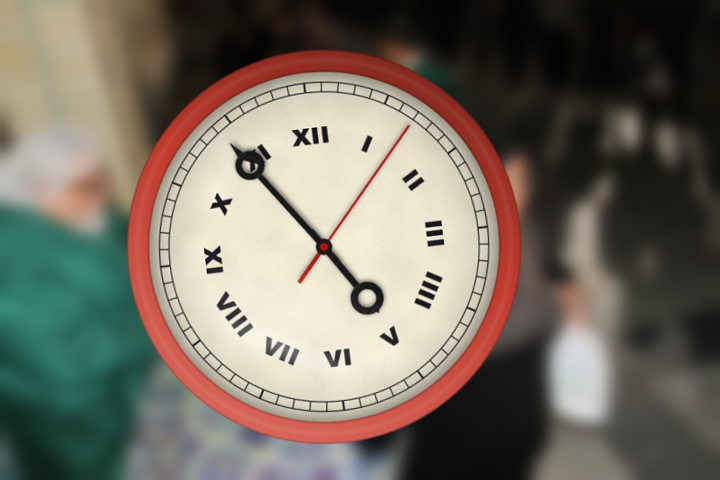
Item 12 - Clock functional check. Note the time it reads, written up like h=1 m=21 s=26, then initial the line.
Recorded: h=4 m=54 s=7
